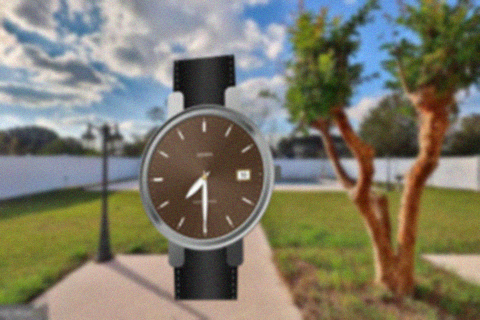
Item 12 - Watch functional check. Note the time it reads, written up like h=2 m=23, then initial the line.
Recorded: h=7 m=30
